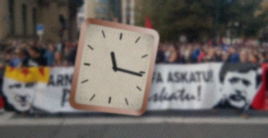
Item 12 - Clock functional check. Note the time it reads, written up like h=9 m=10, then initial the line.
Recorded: h=11 m=16
